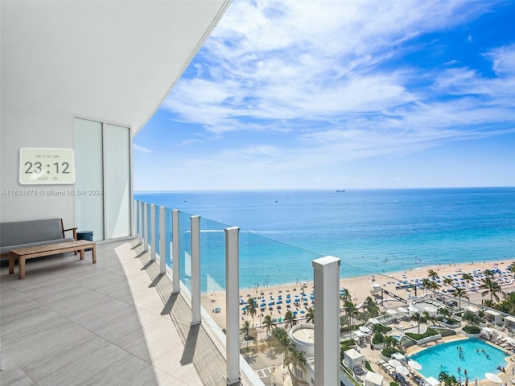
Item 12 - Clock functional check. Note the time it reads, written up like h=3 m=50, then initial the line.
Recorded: h=23 m=12
